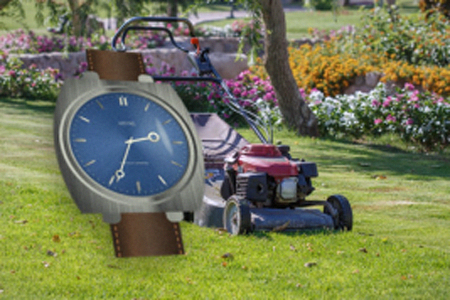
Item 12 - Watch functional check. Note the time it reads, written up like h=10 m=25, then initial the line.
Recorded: h=2 m=34
